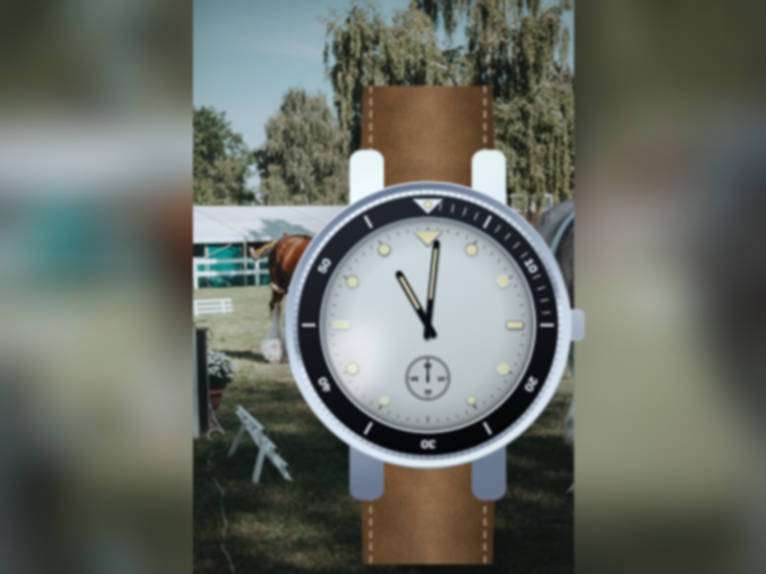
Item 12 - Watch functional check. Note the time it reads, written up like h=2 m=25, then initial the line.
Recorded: h=11 m=1
